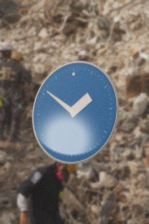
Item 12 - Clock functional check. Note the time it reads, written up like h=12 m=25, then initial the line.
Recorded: h=1 m=51
